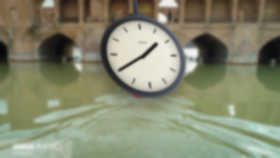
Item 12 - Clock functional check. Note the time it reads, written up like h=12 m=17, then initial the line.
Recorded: h=1 m=40
